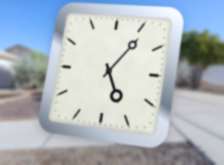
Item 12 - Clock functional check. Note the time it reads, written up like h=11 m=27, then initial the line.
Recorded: h=5 m=6
